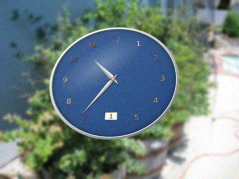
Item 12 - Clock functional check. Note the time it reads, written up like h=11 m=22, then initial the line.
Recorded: h=10 m=36
